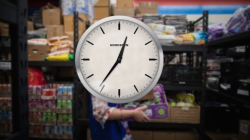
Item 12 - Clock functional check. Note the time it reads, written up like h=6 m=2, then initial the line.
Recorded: h=12 m=36
